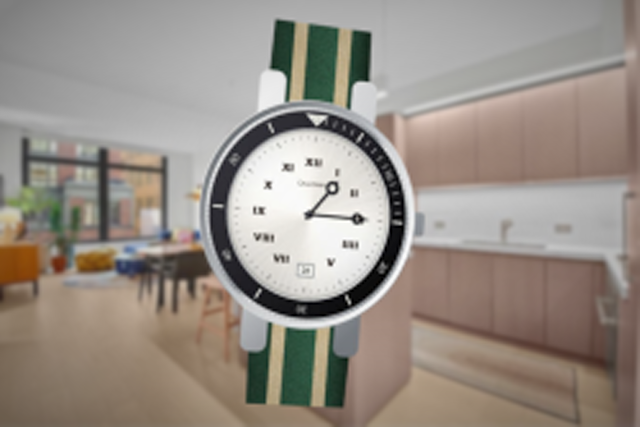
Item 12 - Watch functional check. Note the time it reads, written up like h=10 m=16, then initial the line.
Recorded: h=1 m=15
